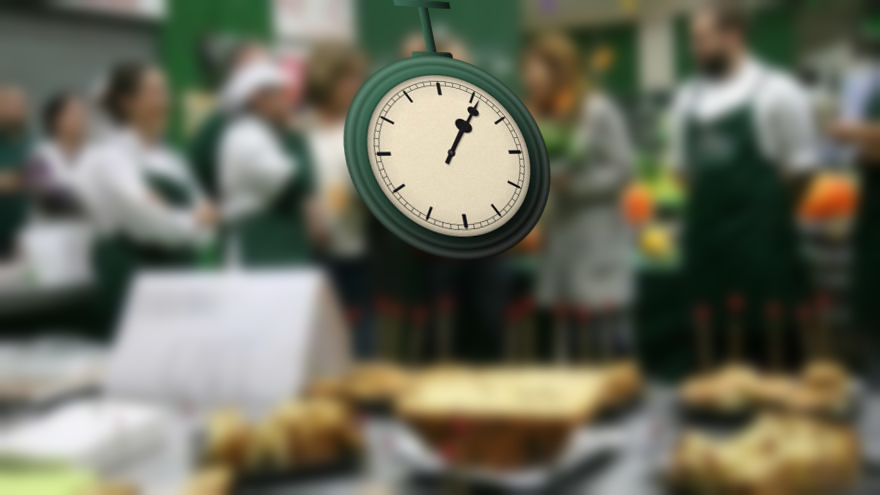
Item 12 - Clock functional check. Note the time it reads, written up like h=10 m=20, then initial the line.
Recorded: h=1 m=6
